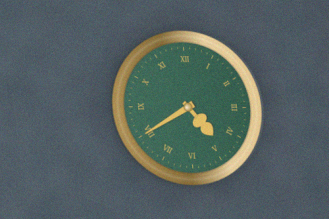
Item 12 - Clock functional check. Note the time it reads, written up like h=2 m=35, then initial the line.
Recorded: h=4 m=40
